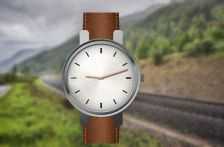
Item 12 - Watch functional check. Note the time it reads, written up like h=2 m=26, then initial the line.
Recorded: h=9 m=12
